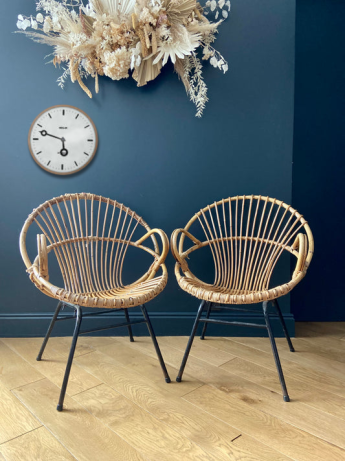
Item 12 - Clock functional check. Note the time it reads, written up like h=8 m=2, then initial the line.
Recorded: h=5 m=48
